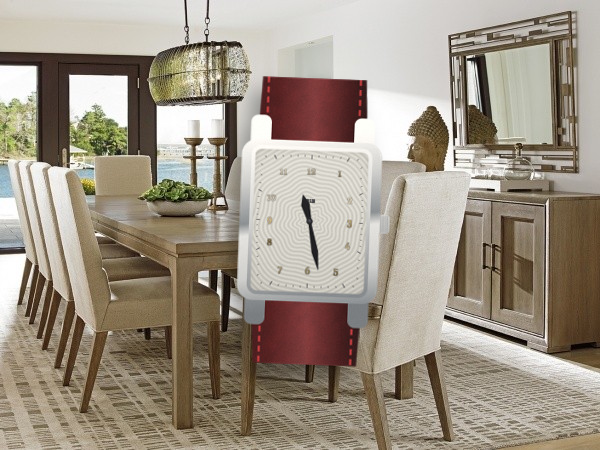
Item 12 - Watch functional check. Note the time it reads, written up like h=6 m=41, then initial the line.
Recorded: h=11 m=28
